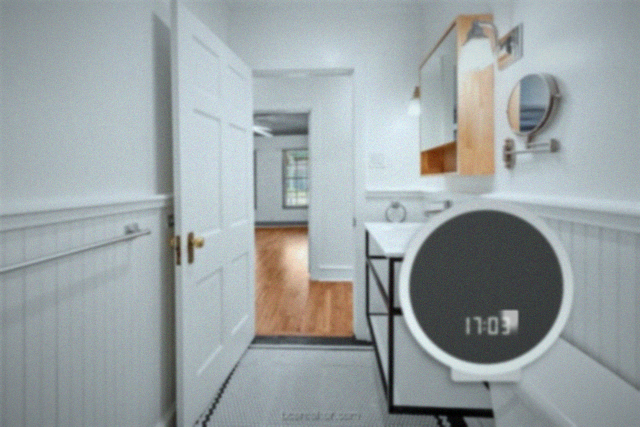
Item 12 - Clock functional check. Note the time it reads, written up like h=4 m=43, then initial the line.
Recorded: h=17 m=3
